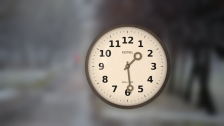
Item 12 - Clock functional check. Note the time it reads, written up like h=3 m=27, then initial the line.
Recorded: h=1 m=29
